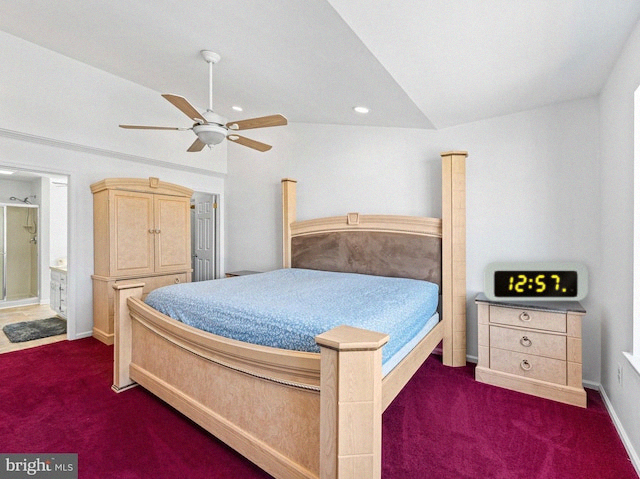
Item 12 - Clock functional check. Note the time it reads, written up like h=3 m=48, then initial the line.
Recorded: h=12 m=57
